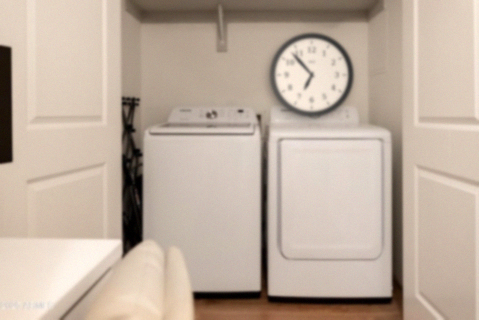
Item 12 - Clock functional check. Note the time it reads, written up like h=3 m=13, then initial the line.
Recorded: h=6 m=53
